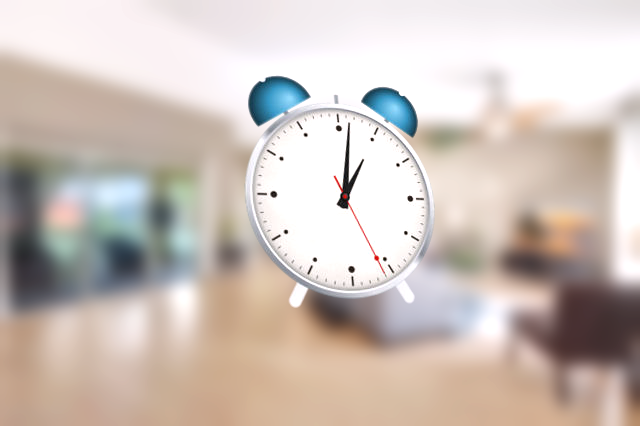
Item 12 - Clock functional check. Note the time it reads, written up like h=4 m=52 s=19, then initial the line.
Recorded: h=1 m=1 s=26
